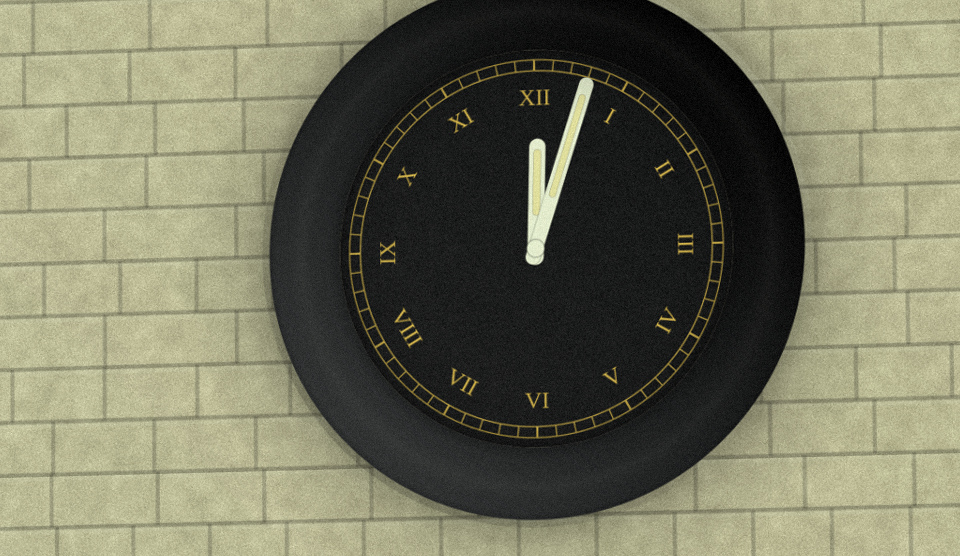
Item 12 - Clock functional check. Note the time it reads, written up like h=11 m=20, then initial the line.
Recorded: h=12 m=3
